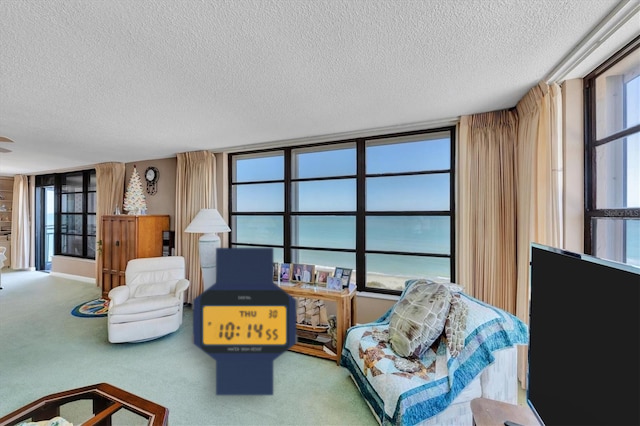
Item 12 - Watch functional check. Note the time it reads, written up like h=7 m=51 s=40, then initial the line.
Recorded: h=10 m=14 s=55
